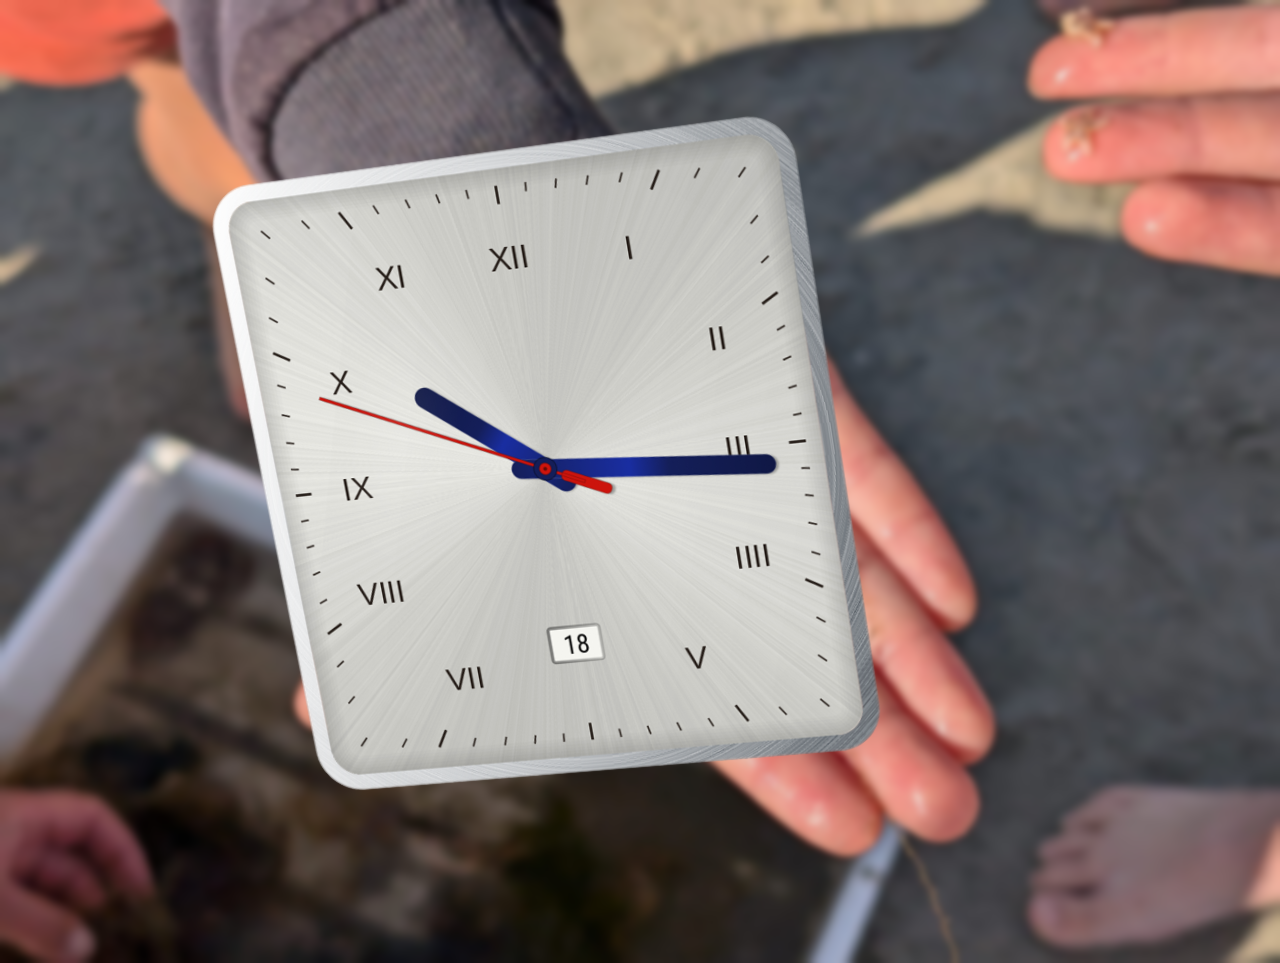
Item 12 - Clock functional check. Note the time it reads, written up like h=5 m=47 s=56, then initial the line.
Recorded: h=10 m=15 s=49
